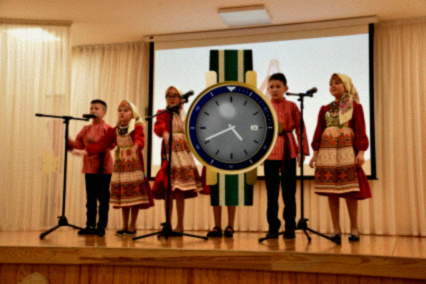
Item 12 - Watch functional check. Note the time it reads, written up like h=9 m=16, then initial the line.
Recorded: h=4 m=41
